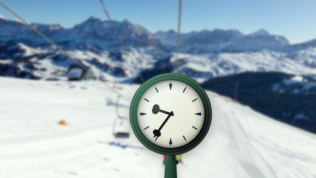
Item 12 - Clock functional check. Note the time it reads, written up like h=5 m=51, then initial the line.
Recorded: h=9 m=36
